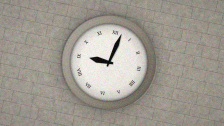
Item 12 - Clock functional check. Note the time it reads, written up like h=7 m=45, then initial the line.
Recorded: h=9 m=2
